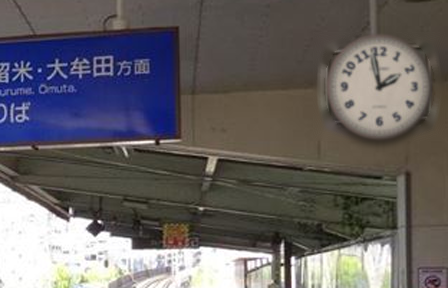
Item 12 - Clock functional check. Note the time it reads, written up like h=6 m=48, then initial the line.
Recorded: h=1 m=58
